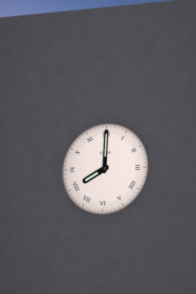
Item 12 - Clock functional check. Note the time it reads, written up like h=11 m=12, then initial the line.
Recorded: h=8 m=0
